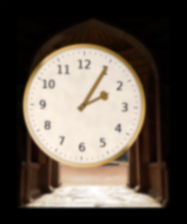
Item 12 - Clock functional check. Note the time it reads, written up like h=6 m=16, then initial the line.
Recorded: h=2 m=5
